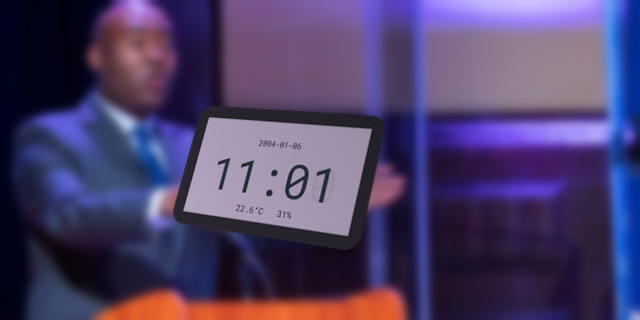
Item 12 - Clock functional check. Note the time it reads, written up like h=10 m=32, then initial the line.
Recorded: h=11 m=1
